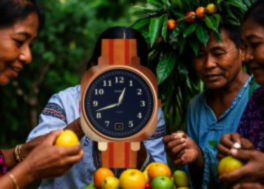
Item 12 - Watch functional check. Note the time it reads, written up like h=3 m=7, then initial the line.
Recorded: h=12 m=42
